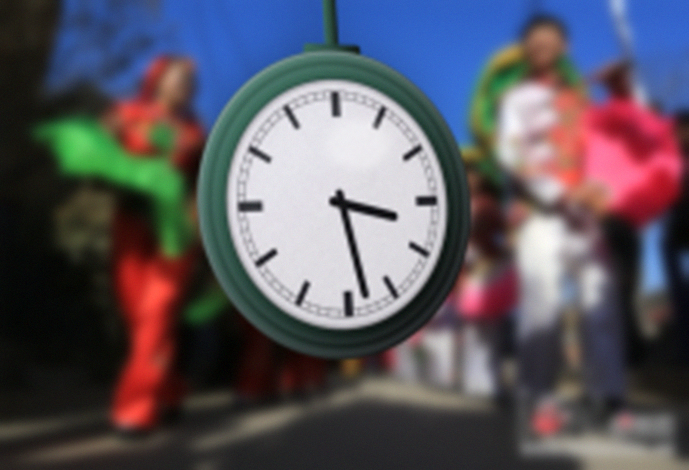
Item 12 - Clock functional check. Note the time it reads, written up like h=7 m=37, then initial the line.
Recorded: h=3 m=28
